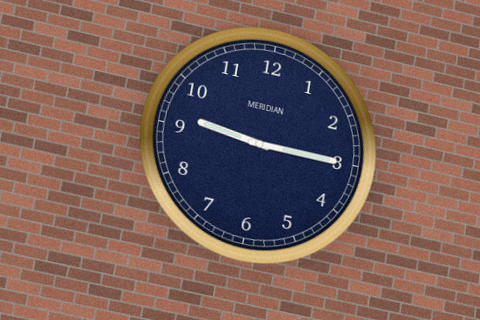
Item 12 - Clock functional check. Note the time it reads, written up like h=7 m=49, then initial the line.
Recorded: h=9 m=15
